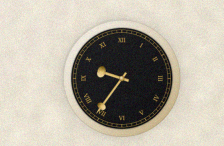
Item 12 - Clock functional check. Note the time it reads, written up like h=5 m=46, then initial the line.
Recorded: h=9 m=36
